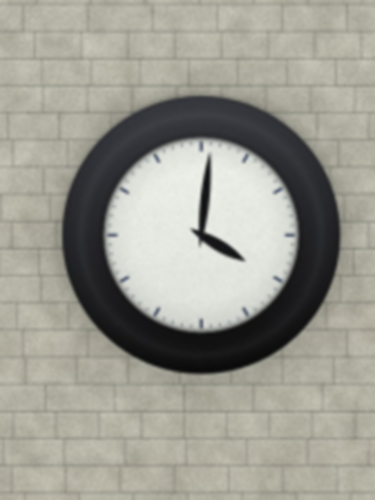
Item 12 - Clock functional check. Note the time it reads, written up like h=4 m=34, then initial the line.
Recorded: h=4 m=1
